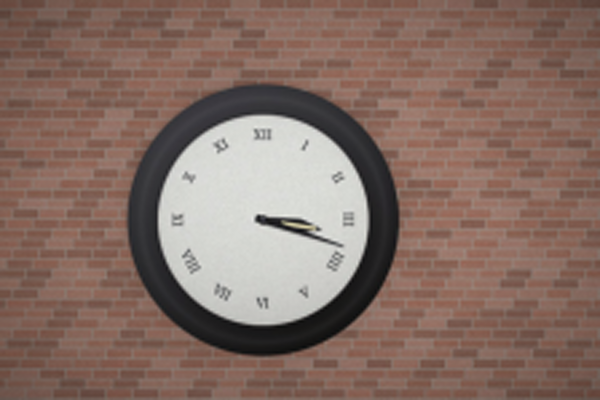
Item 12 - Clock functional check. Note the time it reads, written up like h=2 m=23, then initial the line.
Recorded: h=3 m=18
